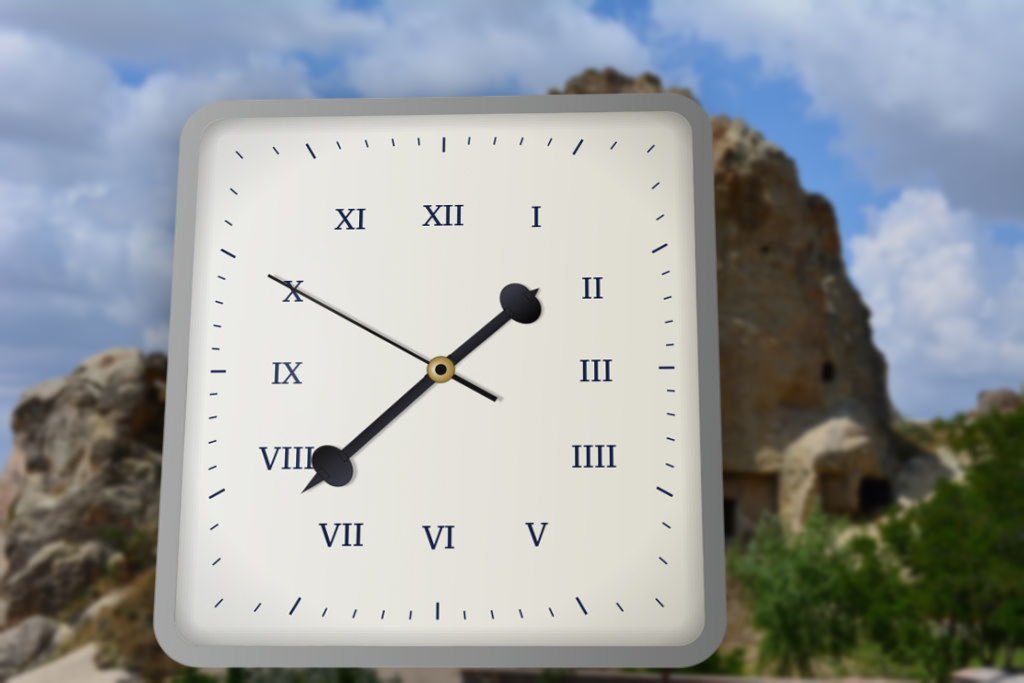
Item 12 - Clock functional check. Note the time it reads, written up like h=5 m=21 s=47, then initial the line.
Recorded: h=1 m=37 s=50
